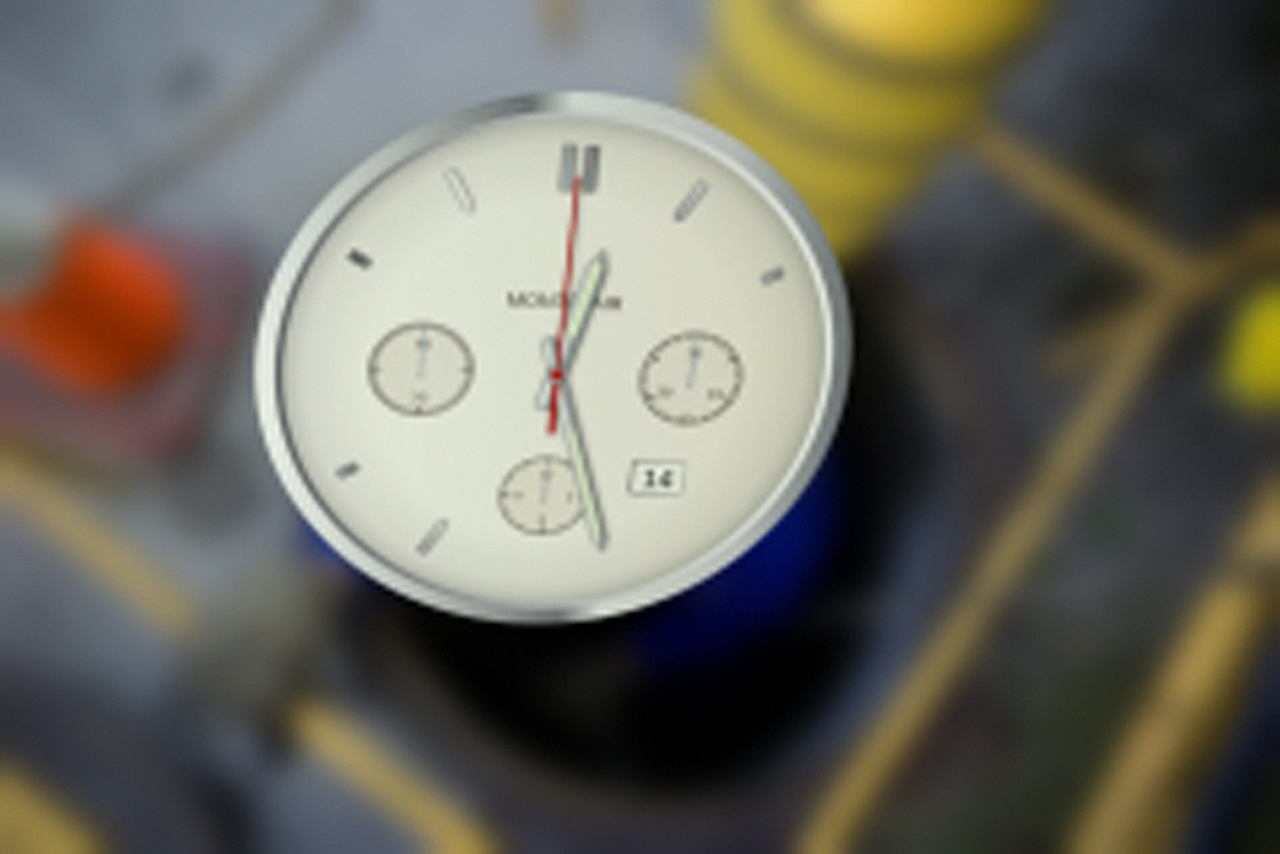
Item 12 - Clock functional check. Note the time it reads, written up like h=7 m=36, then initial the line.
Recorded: h=12 m=27
